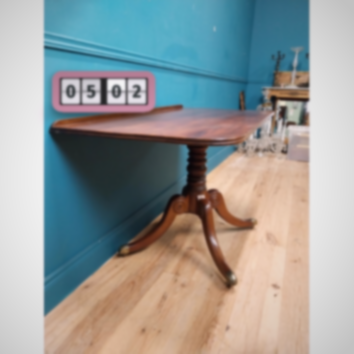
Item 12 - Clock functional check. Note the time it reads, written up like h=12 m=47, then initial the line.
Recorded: h=5 m=2
